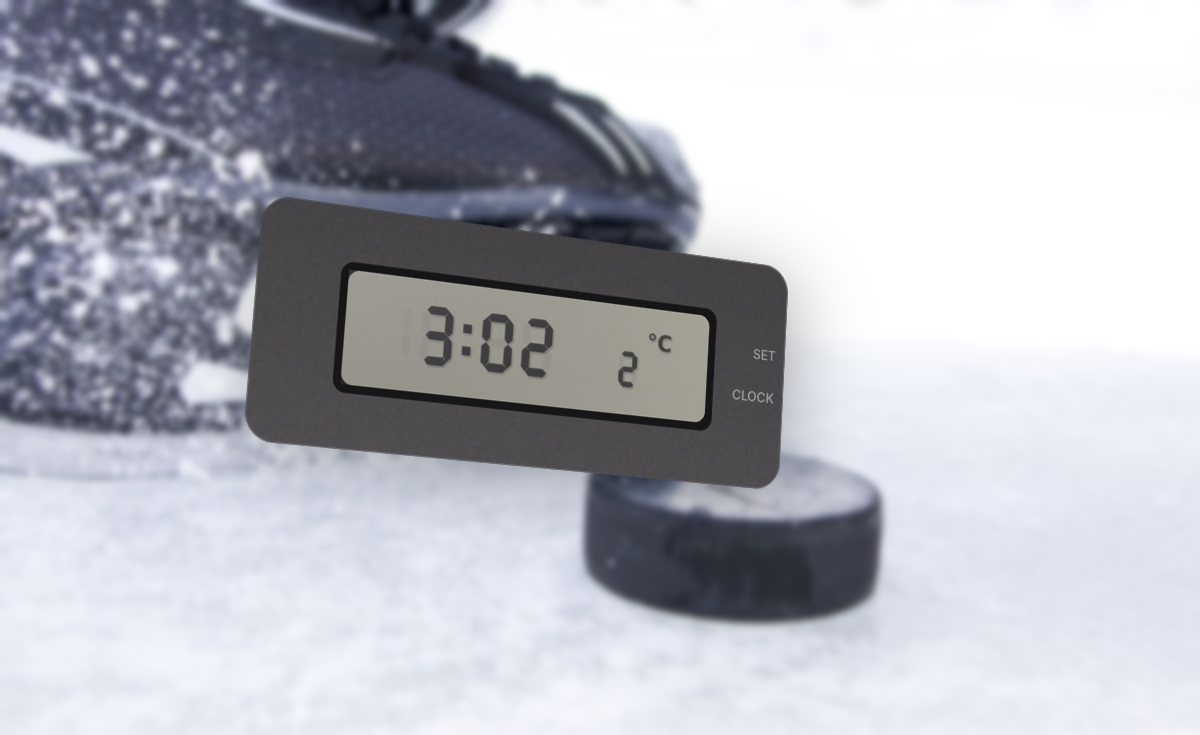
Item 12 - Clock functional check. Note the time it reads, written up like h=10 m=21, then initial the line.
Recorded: h=3 m=2
